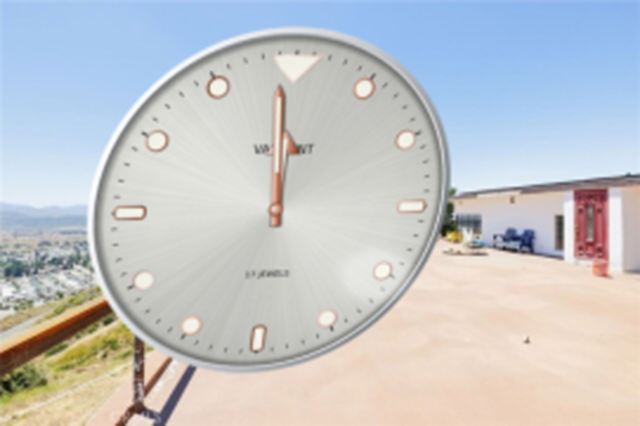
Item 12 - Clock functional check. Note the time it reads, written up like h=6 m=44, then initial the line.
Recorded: h=11 m=59
